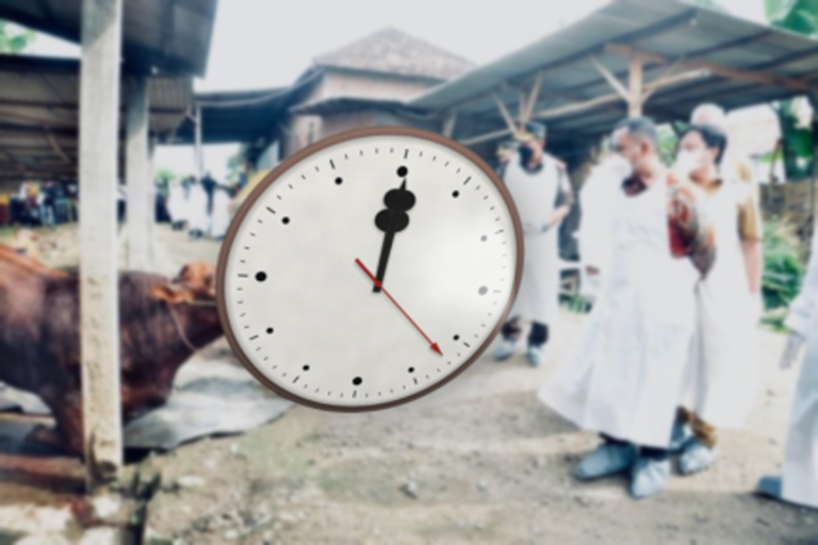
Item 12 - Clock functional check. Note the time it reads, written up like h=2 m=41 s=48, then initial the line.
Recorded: h=12 m=0 s=22
